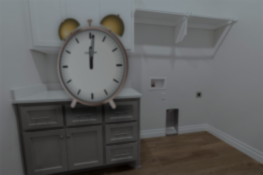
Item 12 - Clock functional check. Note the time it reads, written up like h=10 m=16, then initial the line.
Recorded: h=12 m=1
